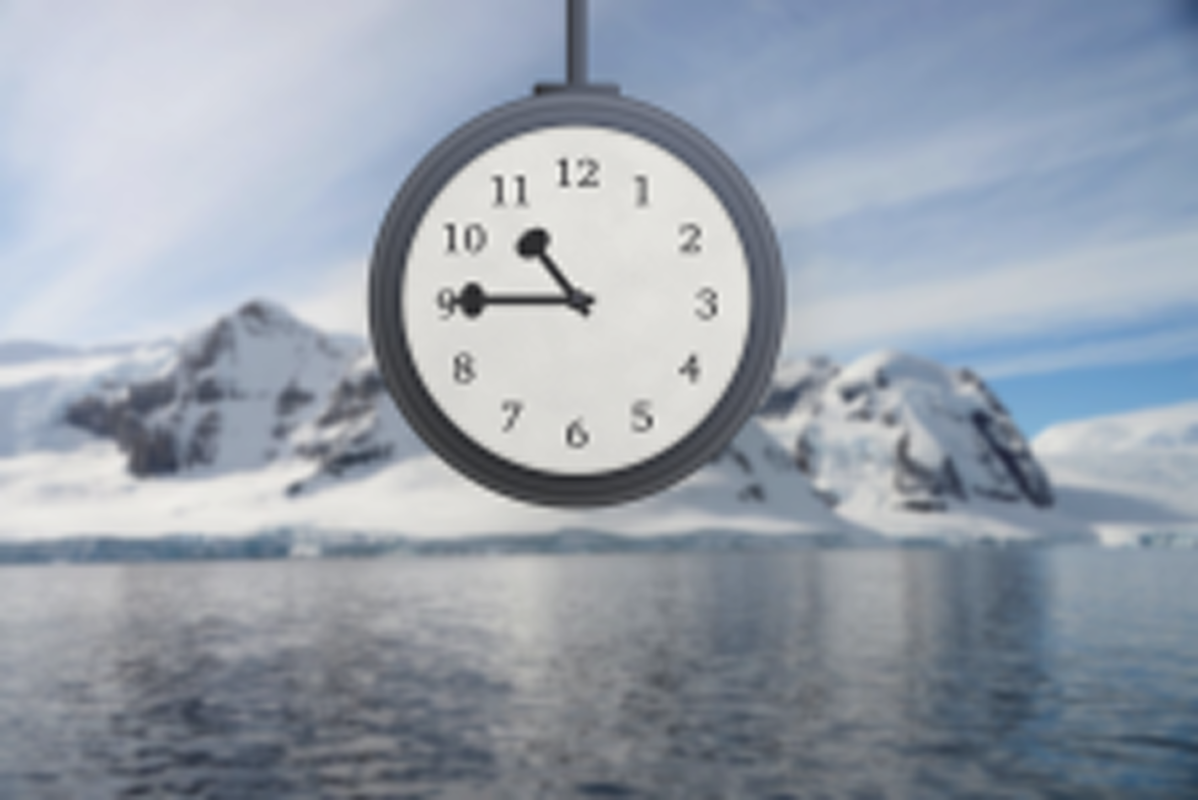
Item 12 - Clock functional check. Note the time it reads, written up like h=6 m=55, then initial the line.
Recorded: h=10 m=45
